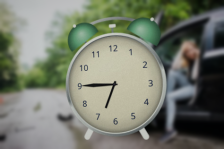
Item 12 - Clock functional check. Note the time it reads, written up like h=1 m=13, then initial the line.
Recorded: h=6 m=45
